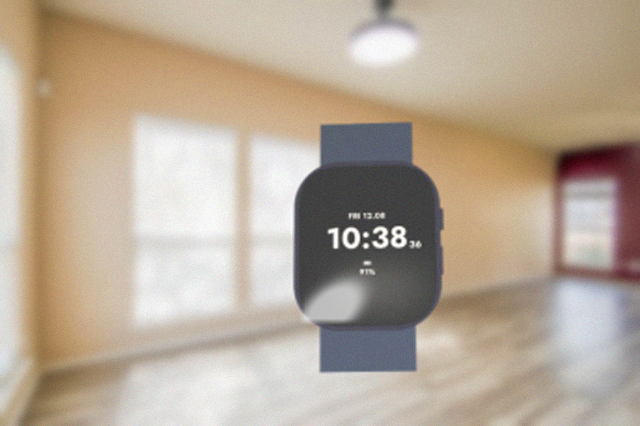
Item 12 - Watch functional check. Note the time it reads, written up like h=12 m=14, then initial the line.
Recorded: h=10 m=38
